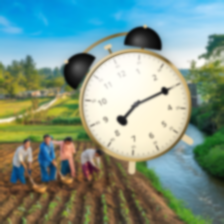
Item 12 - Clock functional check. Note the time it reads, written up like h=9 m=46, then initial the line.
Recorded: h=8 m=15
